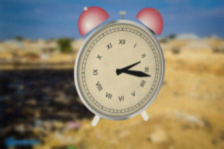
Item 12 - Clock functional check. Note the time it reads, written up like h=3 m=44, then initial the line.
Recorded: h=2 m=17
